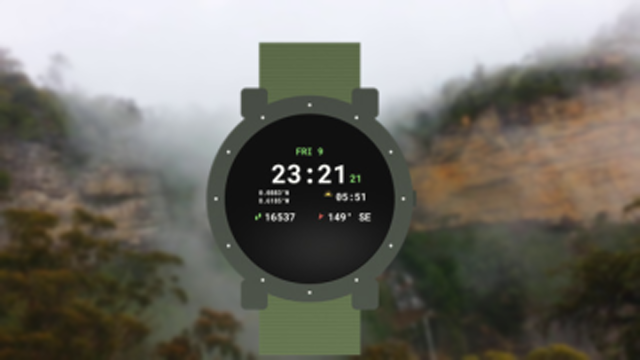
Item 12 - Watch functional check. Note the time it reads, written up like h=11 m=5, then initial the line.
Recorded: h=23 m=21
